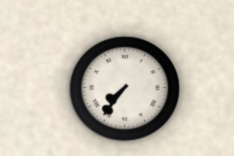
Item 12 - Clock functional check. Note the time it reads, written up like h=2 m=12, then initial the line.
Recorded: h=7 m=36
